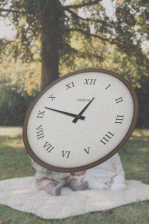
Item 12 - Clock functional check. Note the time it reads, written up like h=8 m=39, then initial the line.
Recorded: h=12 m=47
